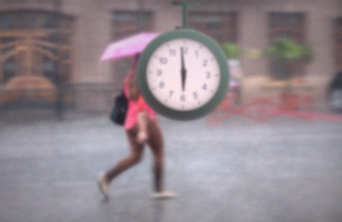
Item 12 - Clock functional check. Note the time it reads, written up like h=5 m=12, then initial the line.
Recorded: h=5 m=59
